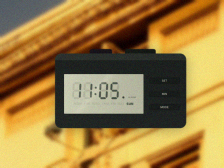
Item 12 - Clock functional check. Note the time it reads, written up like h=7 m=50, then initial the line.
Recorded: h=11 m=5
